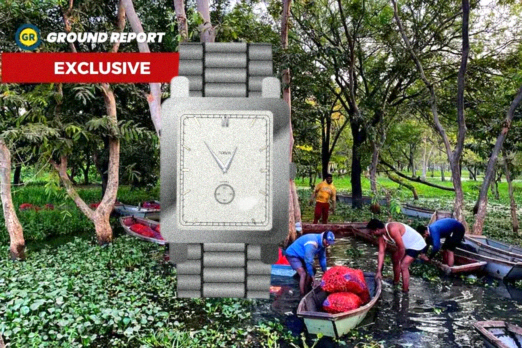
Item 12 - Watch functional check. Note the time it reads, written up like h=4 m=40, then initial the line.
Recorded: h=12 m=54
